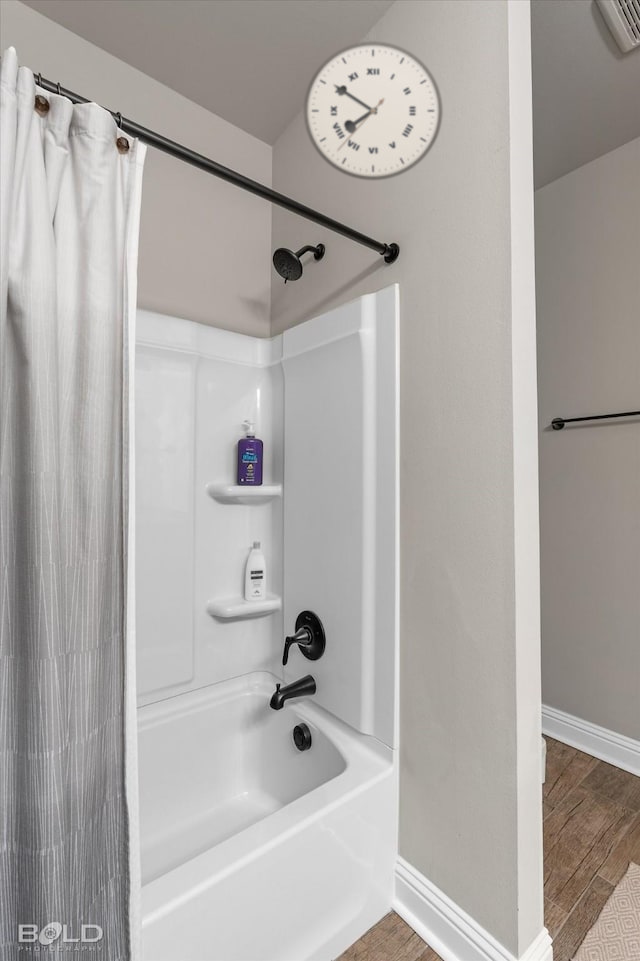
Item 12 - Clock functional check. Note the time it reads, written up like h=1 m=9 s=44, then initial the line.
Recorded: h=7 m=50 s=37
